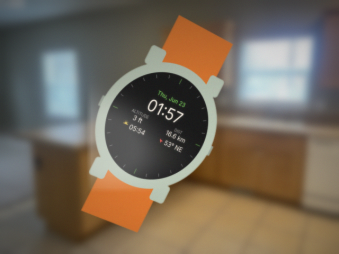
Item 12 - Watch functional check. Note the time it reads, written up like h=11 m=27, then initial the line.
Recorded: h=1 m=57
